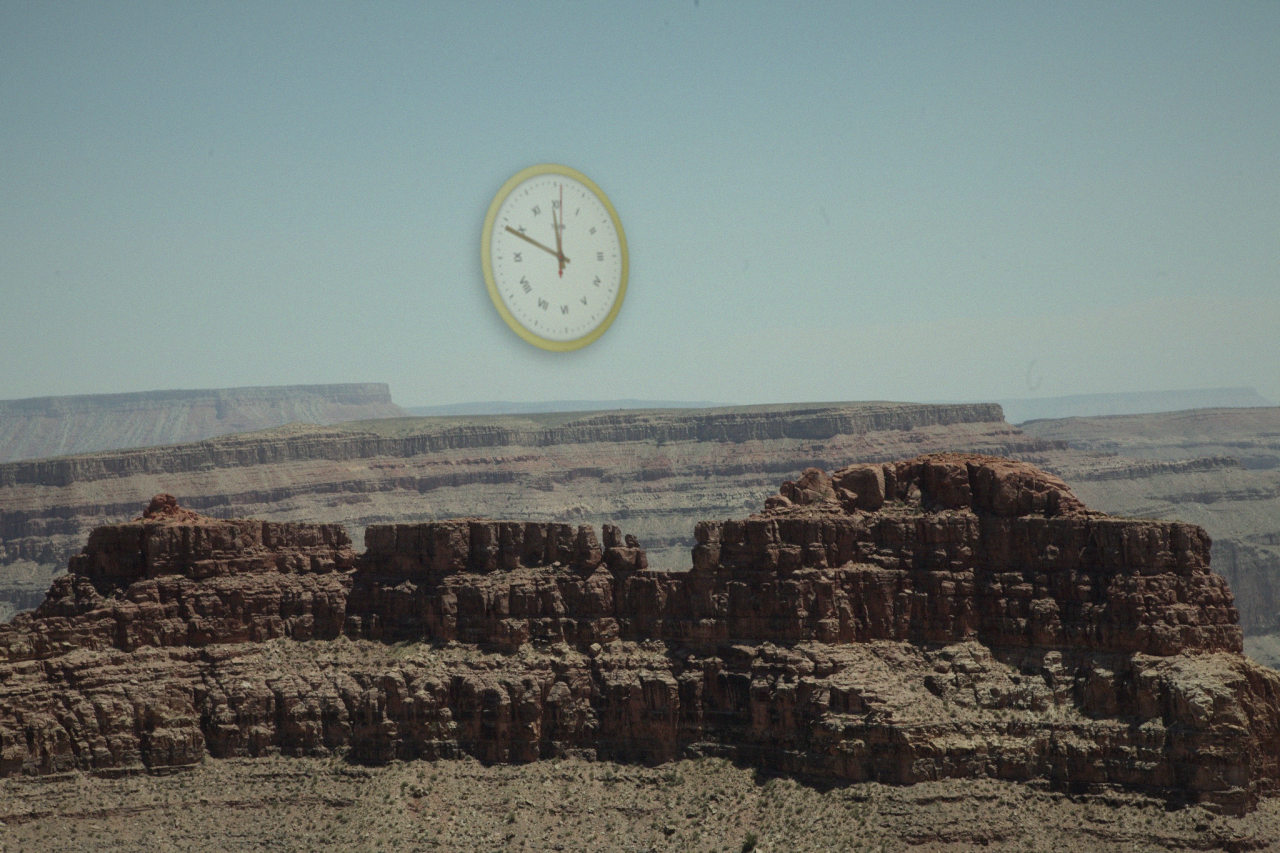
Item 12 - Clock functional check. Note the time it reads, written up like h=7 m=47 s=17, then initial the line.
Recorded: h=11 m=49 s=1
